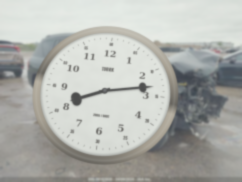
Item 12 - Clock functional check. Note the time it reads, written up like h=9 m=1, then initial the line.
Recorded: h=8 m=13
